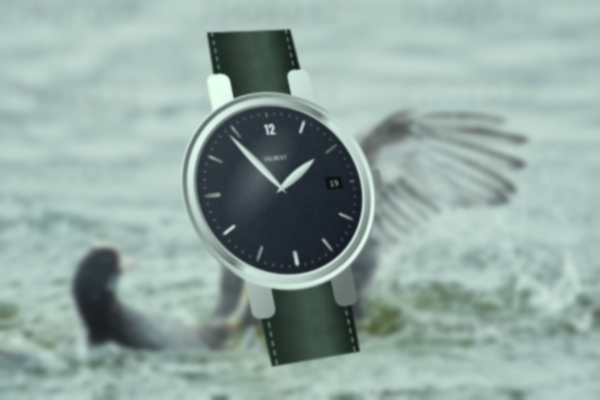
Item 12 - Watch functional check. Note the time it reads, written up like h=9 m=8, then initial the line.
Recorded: h=1 m=54
